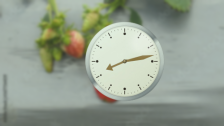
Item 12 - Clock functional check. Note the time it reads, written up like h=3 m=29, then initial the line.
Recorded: h=8 m=13
